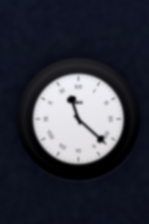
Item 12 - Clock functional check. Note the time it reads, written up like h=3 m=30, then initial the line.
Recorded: h=11 m=22
